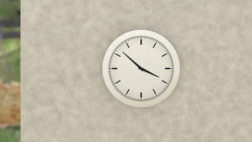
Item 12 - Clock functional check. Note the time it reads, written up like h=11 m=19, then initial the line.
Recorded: h=3 m=52
